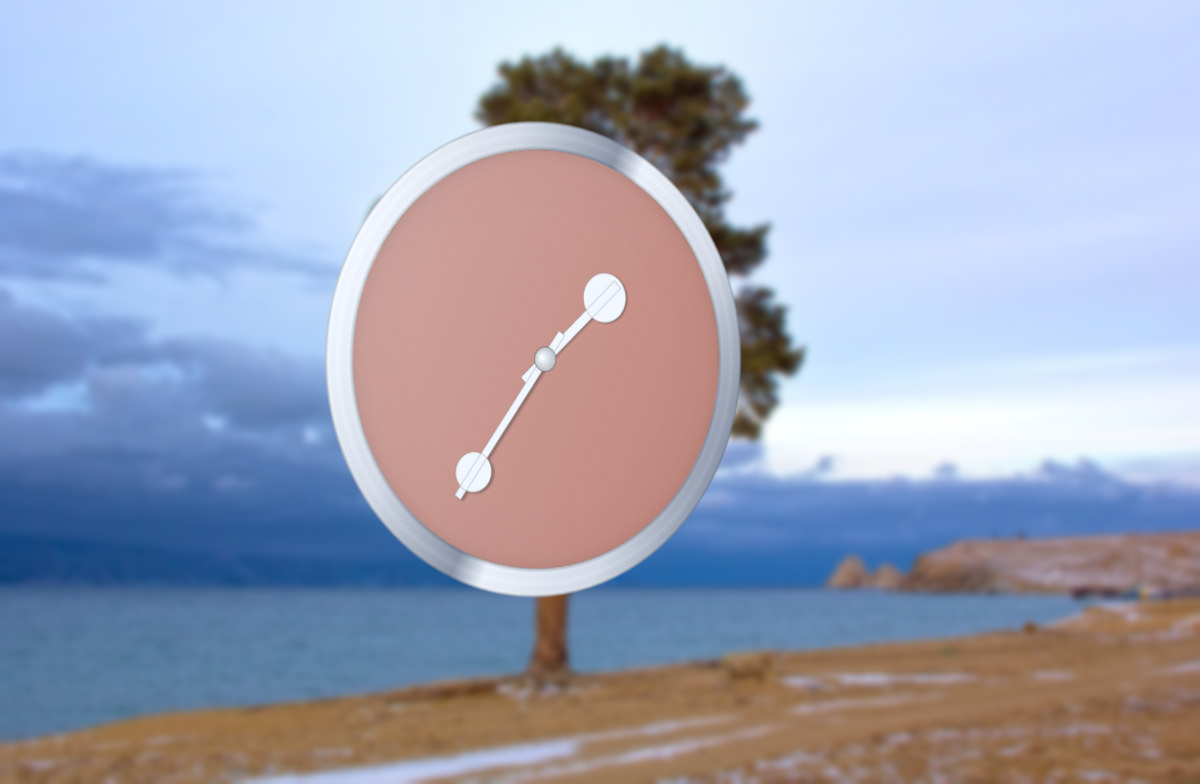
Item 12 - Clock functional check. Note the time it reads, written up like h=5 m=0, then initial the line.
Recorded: h=1 m=36
